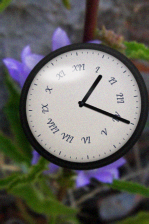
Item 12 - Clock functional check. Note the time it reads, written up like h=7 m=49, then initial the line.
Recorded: h=1 m=20
